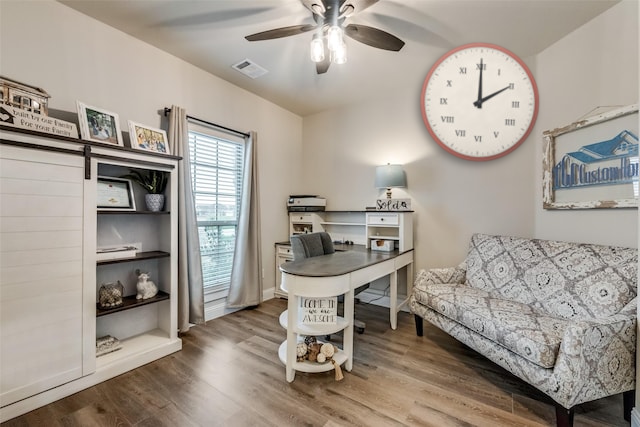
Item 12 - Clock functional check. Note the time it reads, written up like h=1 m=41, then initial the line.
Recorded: h=2 m=0
